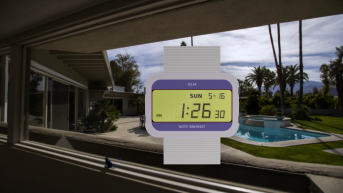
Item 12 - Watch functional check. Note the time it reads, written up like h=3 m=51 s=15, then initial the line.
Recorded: h=1 m=26 s=30
